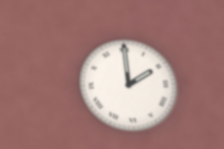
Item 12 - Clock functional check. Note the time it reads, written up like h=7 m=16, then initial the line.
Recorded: h=2 m=0
